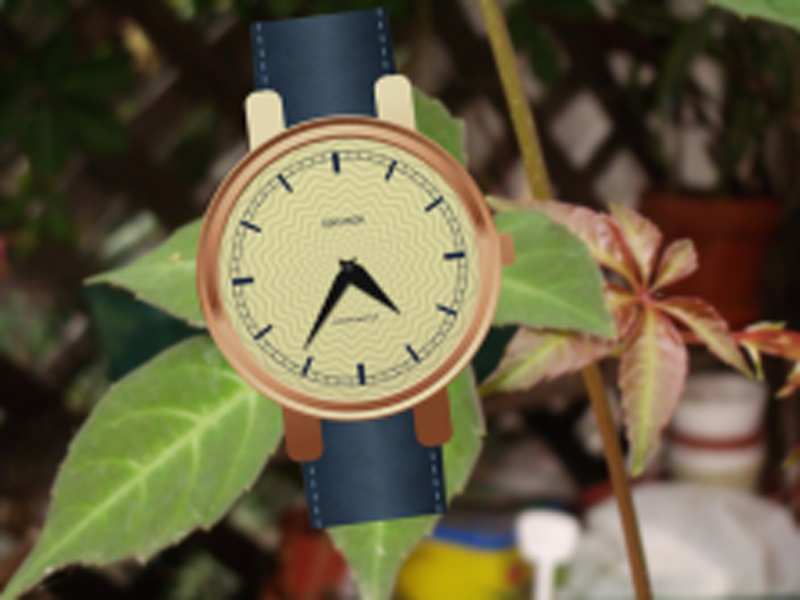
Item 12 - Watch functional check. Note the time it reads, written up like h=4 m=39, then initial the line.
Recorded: h=4 m=36
